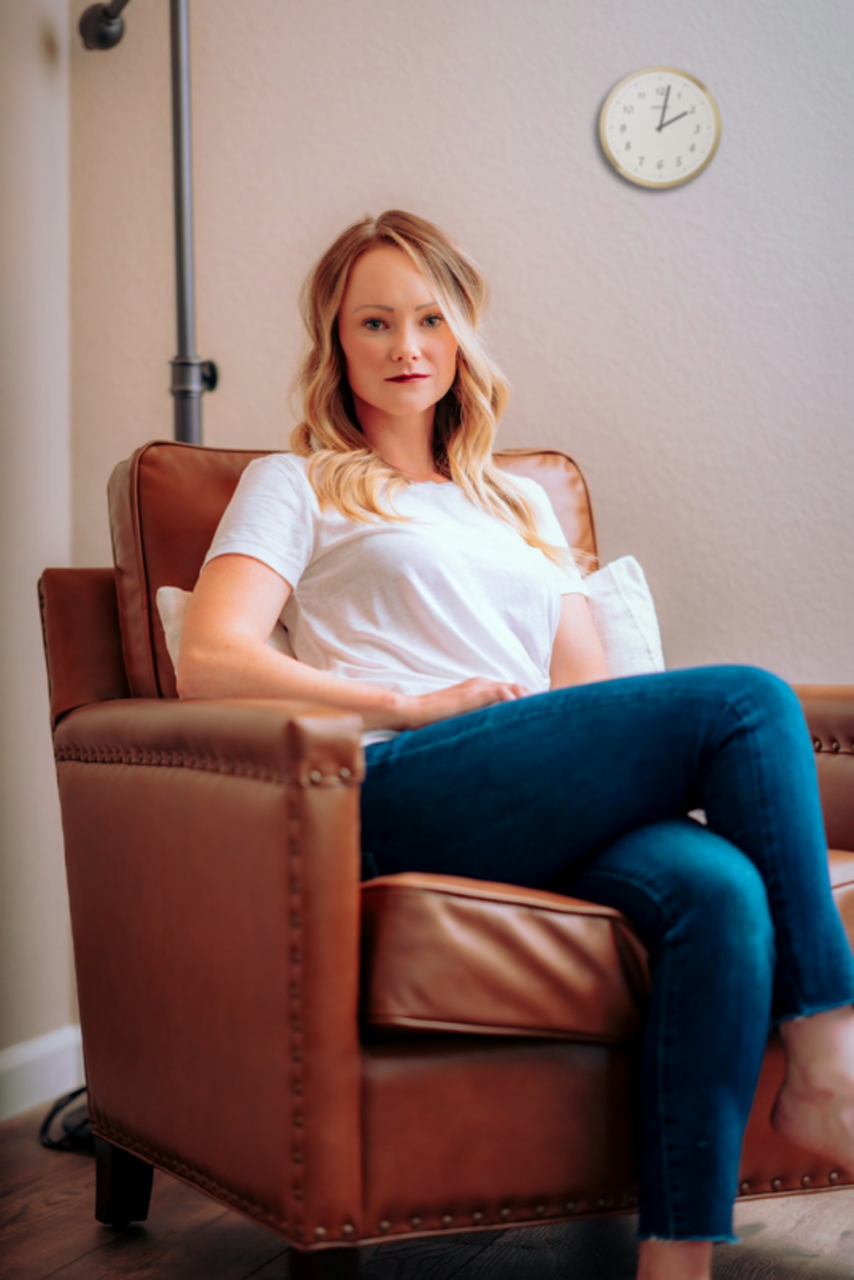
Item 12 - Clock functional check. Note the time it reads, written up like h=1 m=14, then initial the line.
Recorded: h=2 m=2
